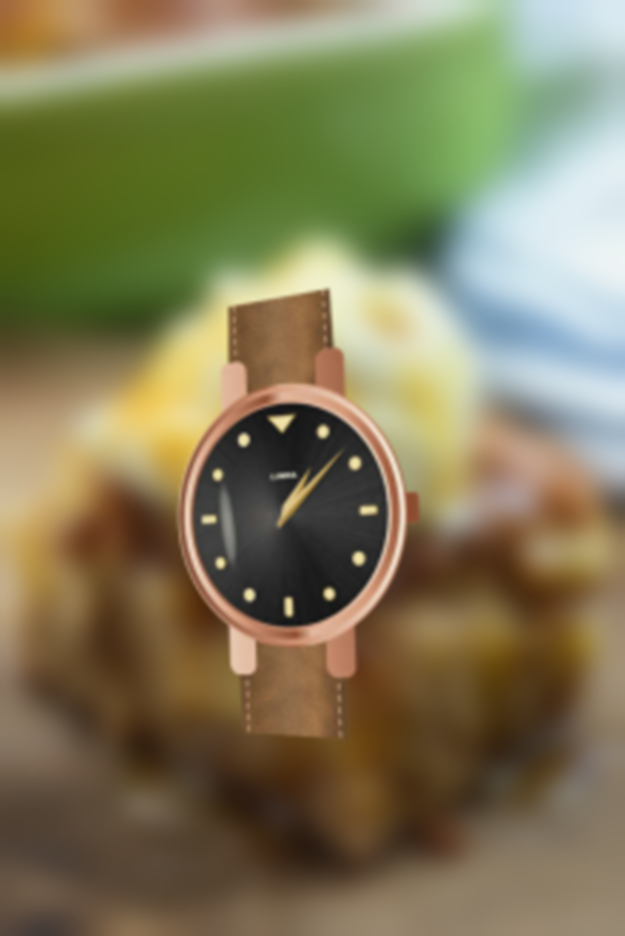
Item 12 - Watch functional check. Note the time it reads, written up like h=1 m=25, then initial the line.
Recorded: h=1 m=8
